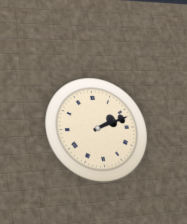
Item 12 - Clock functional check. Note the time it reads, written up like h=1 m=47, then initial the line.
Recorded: h=2 m=12
